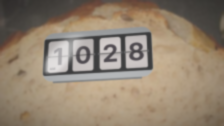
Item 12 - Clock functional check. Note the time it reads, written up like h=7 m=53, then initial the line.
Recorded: h=10 m=28
